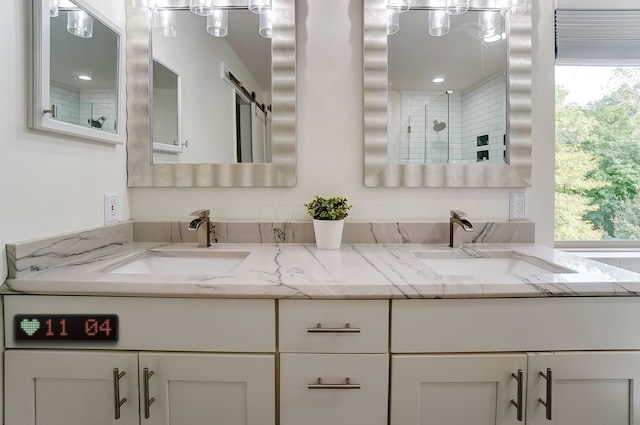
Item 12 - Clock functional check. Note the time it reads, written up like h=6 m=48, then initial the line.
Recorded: h=11 m=4
